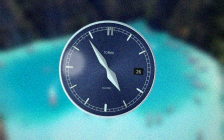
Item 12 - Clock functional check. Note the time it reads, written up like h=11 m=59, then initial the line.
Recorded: h=4 m=54
